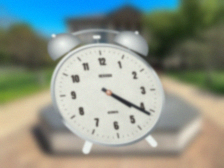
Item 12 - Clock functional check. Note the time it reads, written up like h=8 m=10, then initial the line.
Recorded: h=4 m=21
